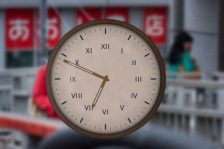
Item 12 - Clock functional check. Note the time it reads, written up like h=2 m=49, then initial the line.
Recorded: h=6 m=49
